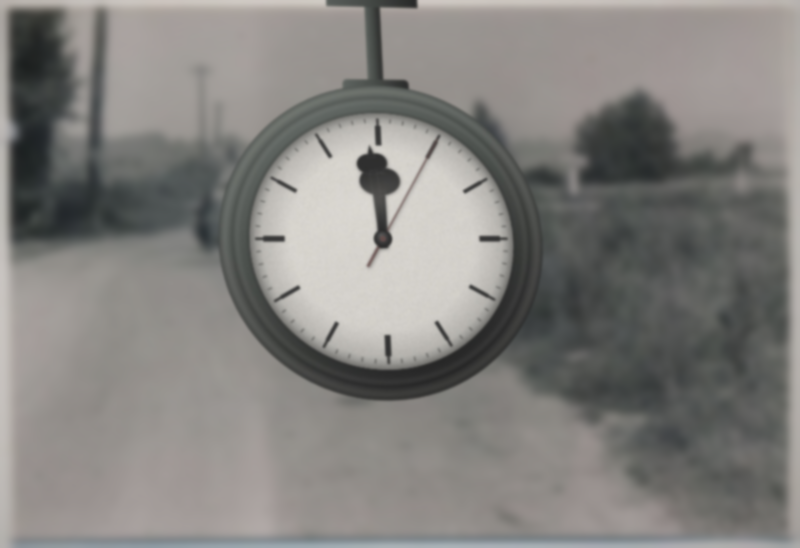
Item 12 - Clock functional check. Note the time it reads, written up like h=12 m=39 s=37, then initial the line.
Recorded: h=11 m=59 s=5
